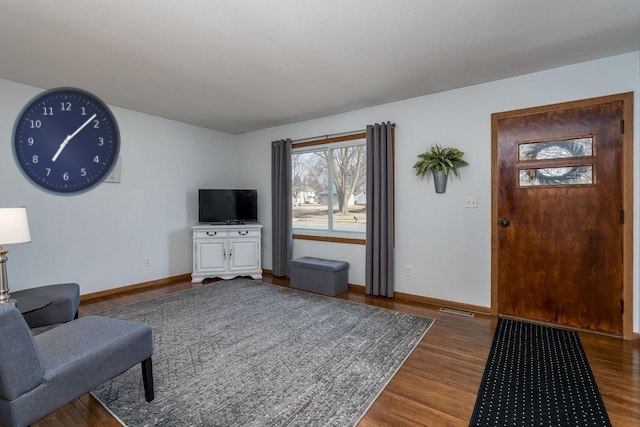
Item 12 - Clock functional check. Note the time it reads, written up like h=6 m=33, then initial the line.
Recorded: h=7 m=8
